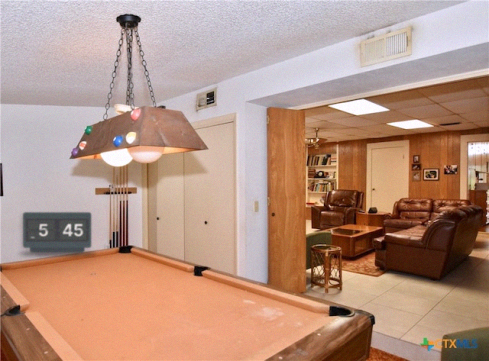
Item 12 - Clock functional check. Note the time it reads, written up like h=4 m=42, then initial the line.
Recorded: h=5 m=45
